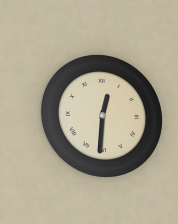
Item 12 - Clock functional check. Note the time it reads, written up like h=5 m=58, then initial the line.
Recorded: h=12 m=31
